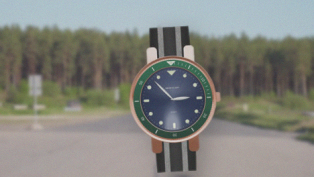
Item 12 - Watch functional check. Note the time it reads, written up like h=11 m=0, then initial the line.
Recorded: h=2 m=53
